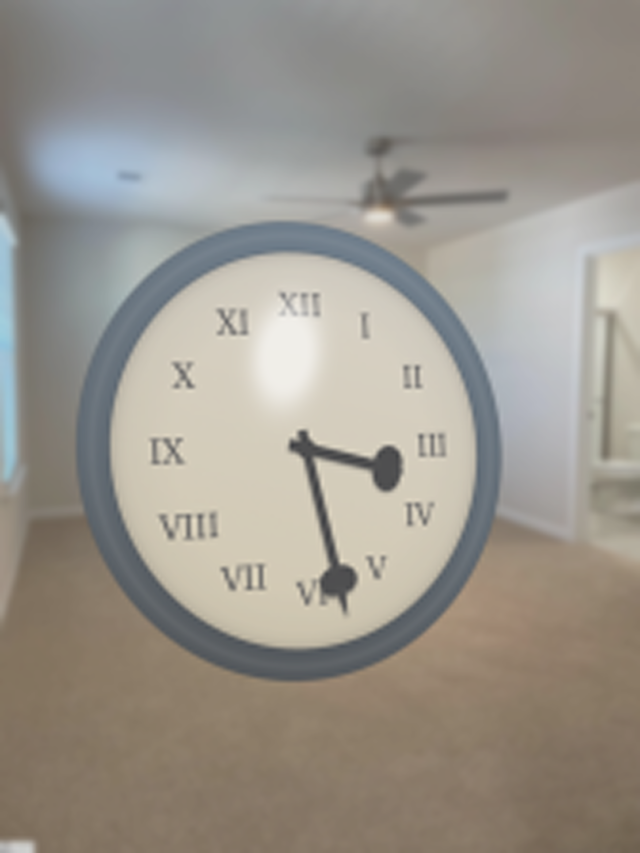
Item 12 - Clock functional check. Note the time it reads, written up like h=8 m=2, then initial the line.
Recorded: h=3 m=28
